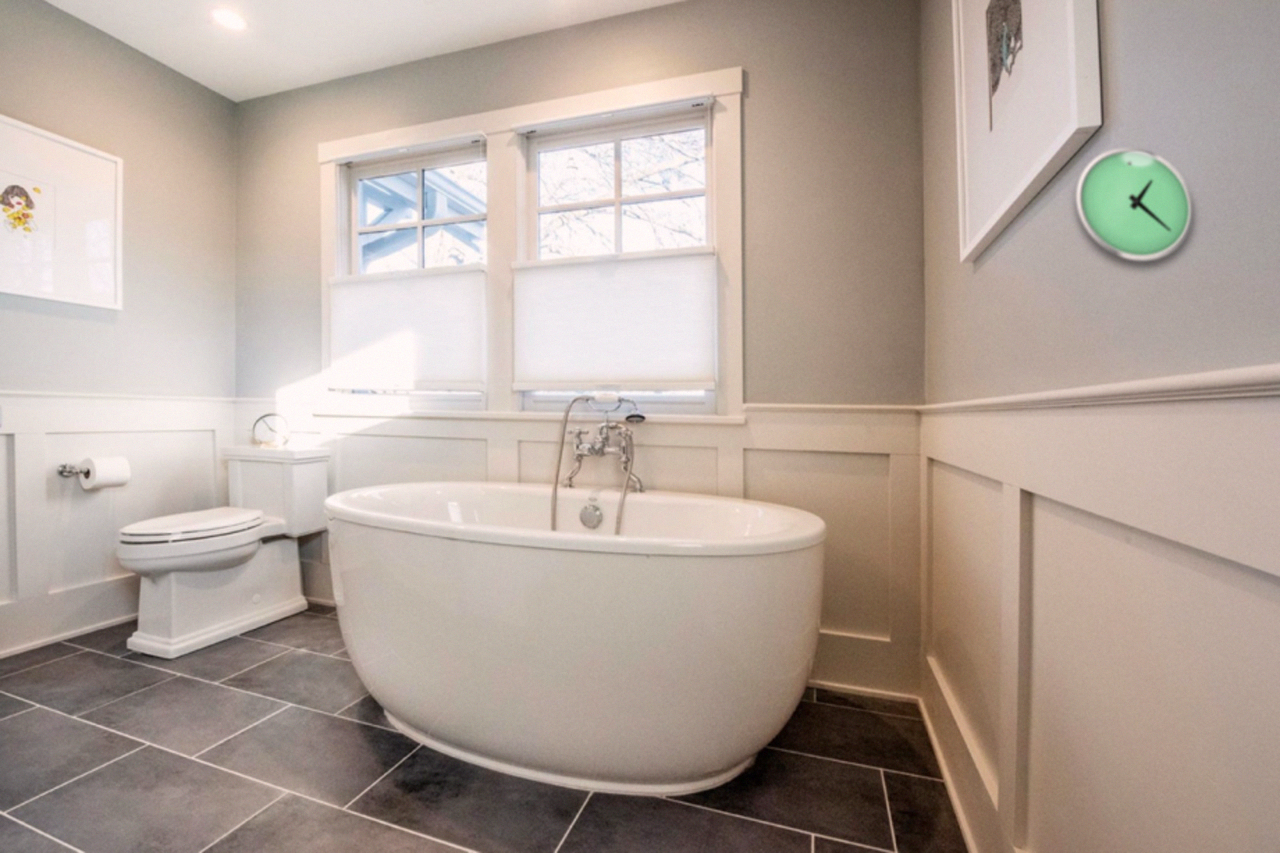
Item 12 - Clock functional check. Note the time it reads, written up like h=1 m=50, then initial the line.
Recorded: h=1 m=23
